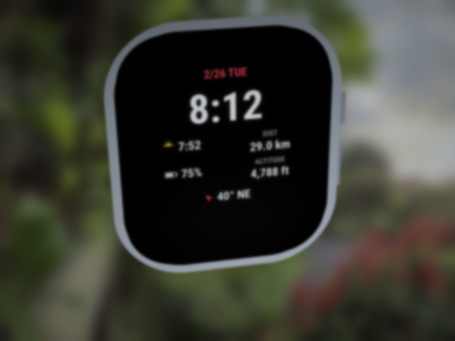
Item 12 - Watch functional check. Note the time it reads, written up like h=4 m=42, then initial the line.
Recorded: h=8 m=12
